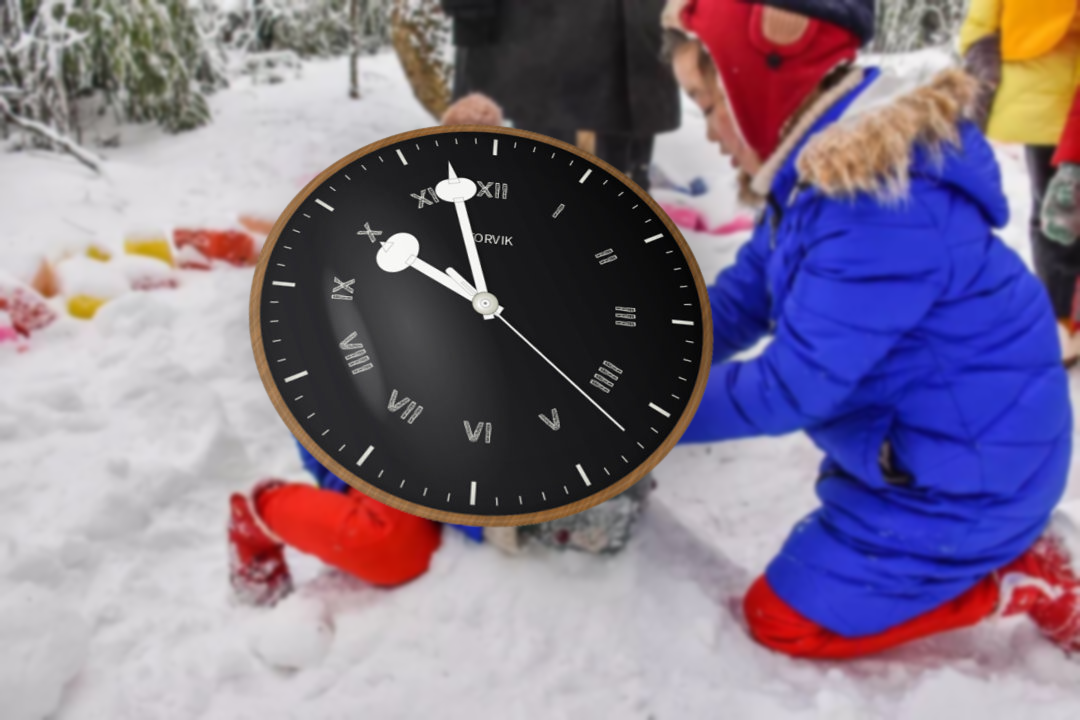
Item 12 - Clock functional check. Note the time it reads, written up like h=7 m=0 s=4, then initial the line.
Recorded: h=9 m=57 s=22
